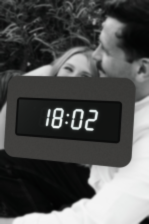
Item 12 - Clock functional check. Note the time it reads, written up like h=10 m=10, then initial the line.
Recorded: h=18 m=2
